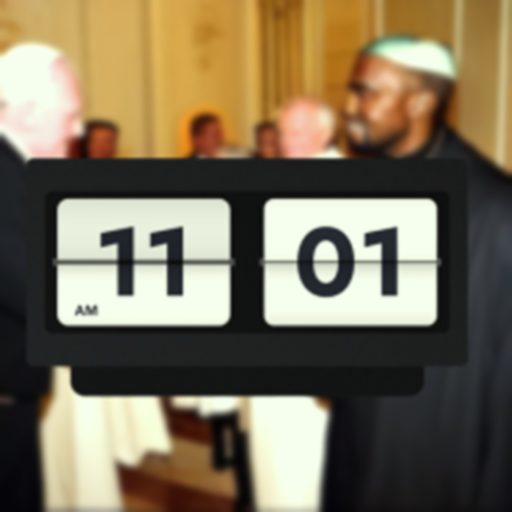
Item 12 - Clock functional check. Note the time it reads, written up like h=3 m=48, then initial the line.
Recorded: h=11 m=1
